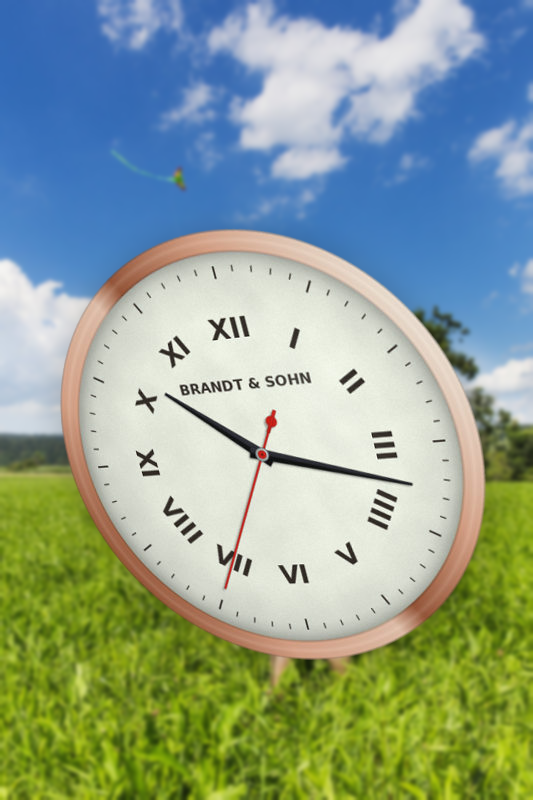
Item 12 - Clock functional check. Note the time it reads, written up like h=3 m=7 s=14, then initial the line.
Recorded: h=10 m=17 s=35
